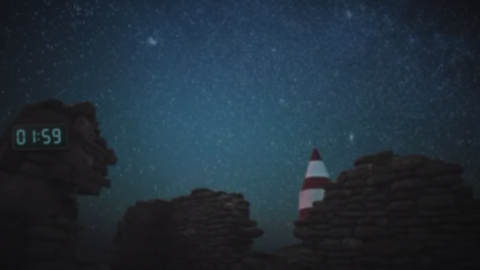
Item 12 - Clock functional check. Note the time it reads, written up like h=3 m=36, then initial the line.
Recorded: h=1 m=59
